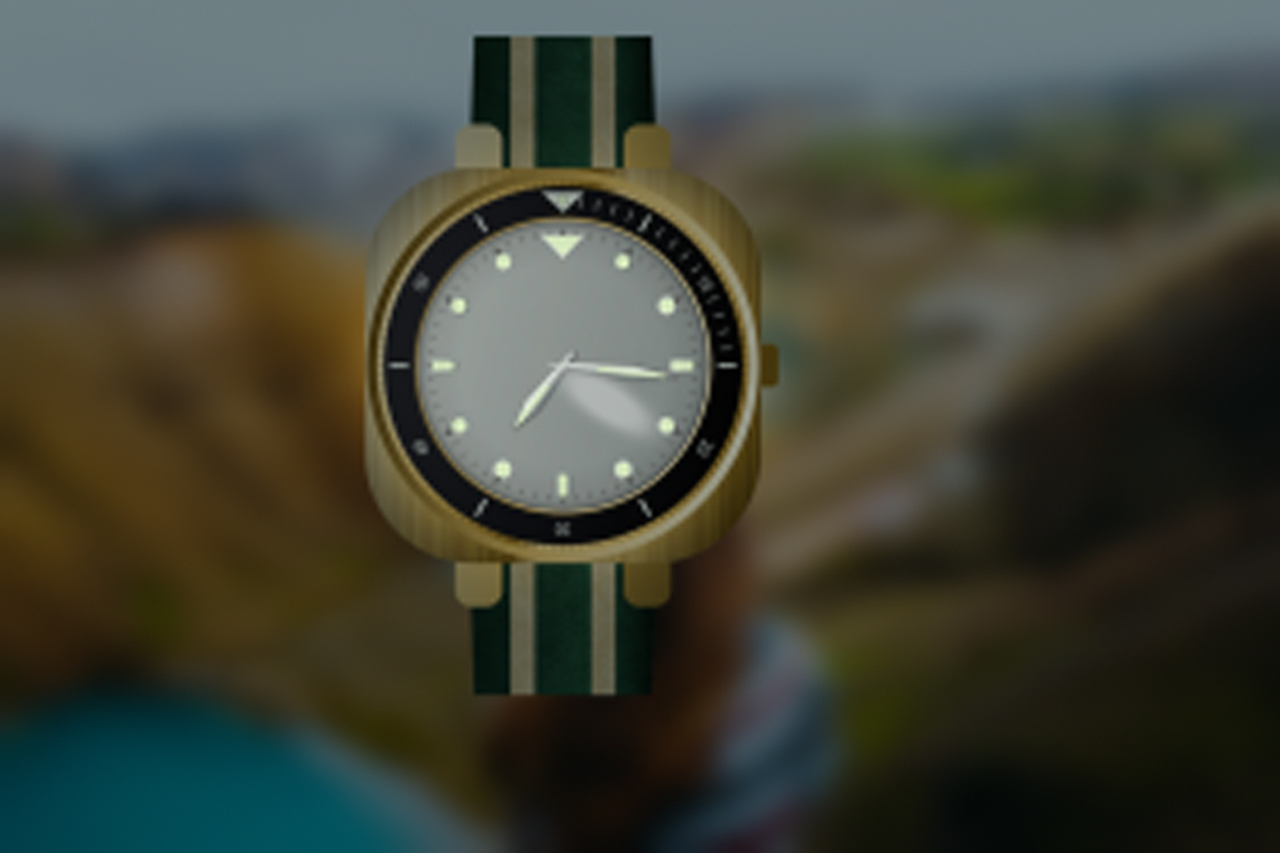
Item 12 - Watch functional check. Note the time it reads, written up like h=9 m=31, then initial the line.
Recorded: h=7 m=16
